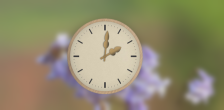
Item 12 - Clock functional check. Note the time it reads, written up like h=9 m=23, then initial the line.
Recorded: h=2 m=1
